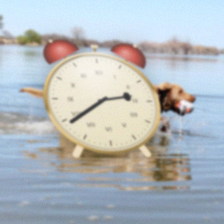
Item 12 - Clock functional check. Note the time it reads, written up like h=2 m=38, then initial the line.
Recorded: h=2 m=39
